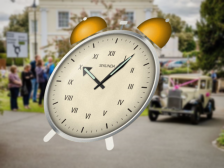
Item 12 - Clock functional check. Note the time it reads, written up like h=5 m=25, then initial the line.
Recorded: h=10 m=6
